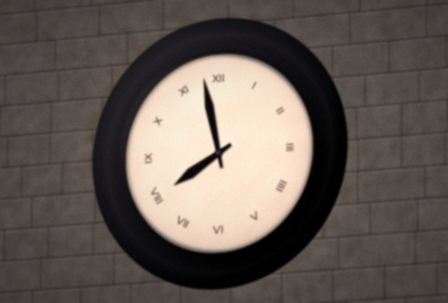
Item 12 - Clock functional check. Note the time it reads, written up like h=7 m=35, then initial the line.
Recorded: h=7 m=58
